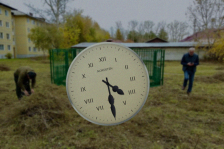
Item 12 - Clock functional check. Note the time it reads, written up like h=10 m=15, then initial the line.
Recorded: h=4 m=30
